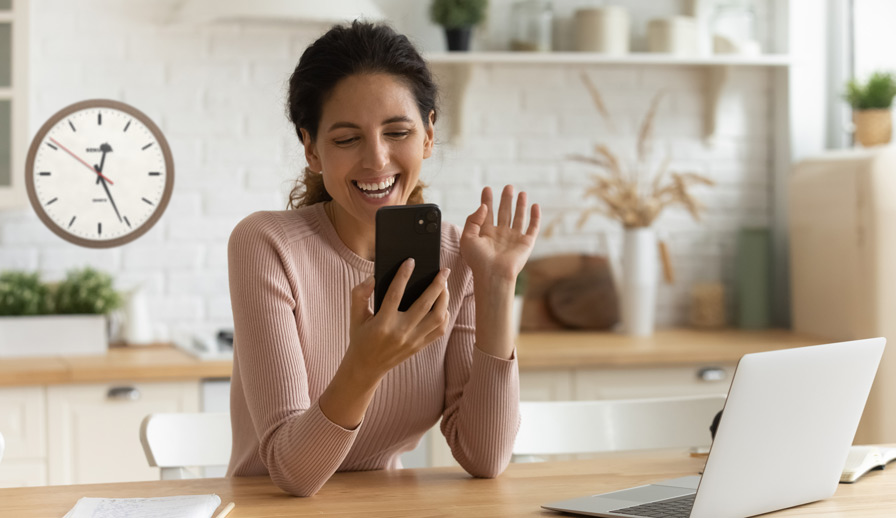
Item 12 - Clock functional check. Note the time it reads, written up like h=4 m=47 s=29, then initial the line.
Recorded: h=12 m=25 s=51
